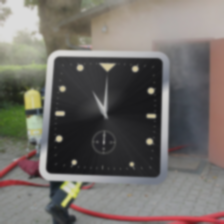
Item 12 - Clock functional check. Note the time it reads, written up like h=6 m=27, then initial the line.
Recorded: h=11 m=0
